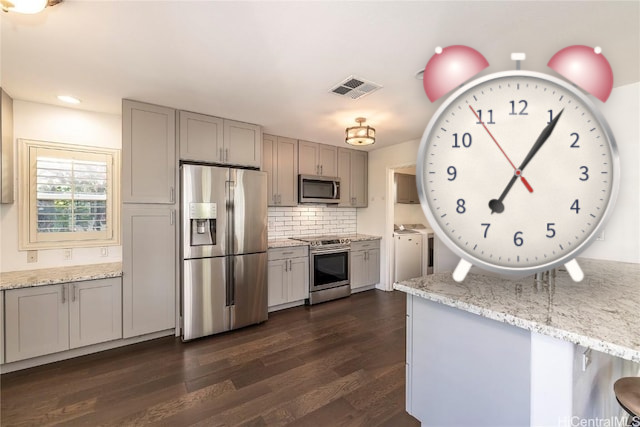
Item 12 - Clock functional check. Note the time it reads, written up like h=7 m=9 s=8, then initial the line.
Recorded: h=7 m=5 s=54
